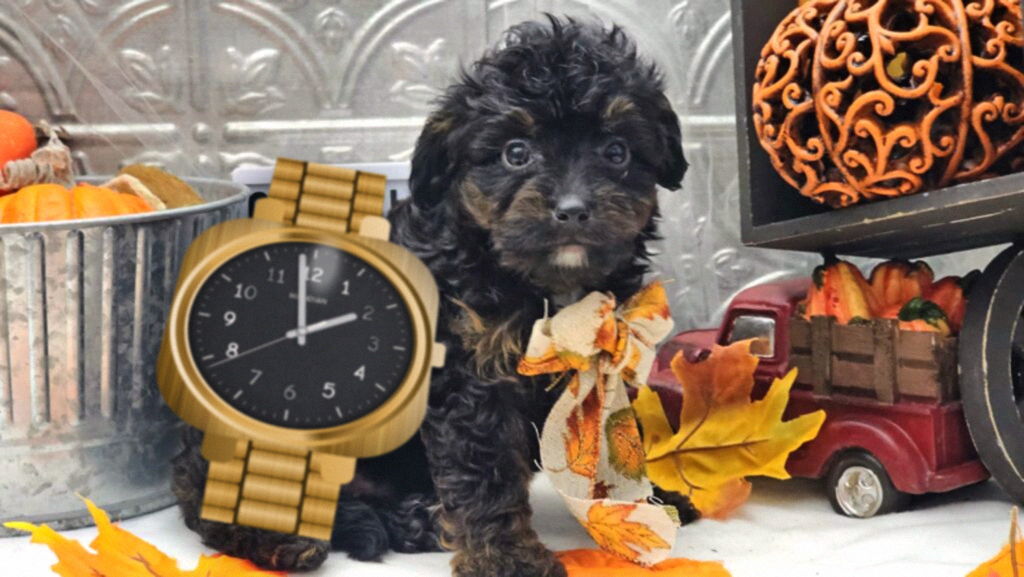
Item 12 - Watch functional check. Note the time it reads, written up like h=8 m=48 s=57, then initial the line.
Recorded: h=1 m=58 s=39
